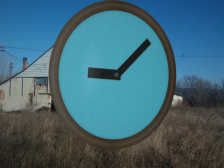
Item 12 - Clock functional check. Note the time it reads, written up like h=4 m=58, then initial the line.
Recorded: h=9 m=8
